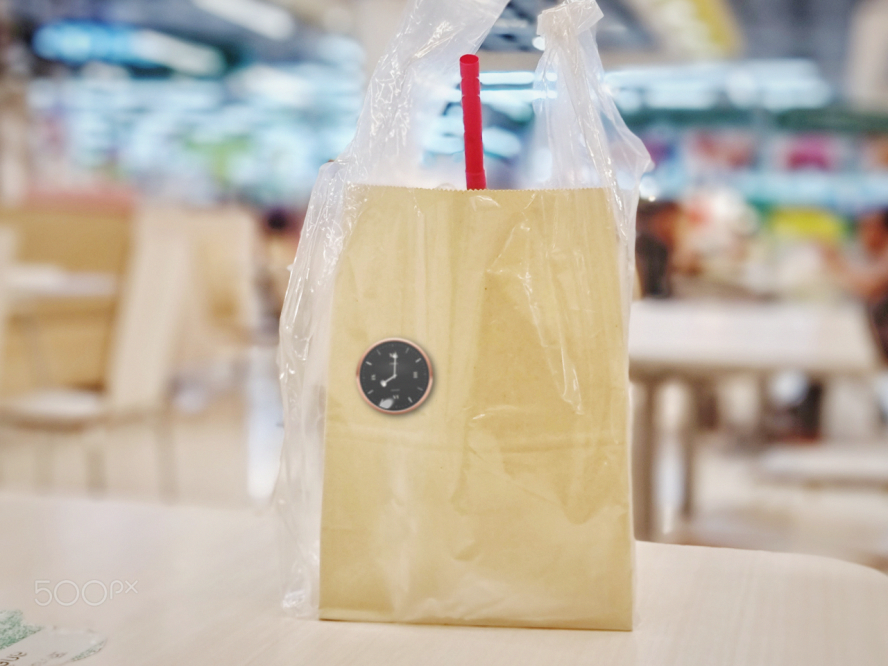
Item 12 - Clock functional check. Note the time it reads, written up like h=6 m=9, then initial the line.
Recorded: h=8 m=1
